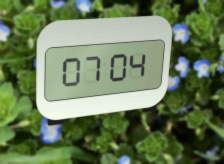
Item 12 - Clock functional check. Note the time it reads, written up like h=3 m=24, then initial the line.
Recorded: h=7 m=4
